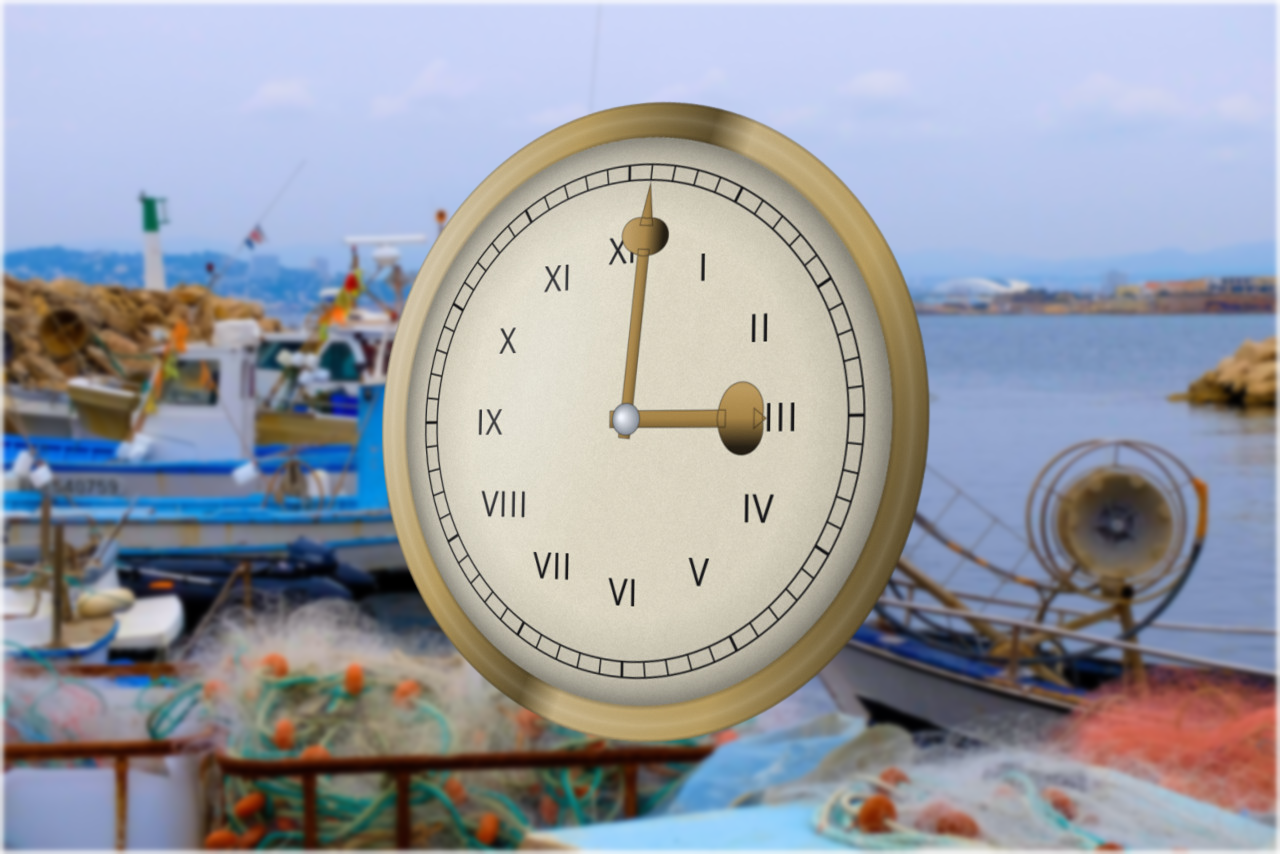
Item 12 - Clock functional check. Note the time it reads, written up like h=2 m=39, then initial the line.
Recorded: h=3 m=1
